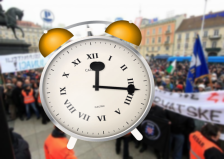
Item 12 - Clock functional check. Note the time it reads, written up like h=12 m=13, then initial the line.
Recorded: h=12 m=17
